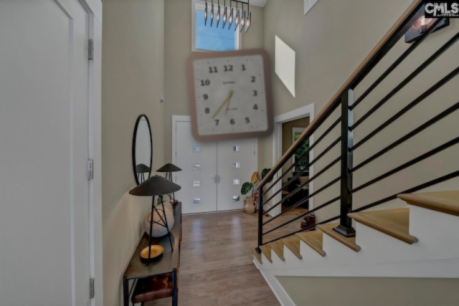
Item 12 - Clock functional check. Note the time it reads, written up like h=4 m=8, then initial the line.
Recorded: h=6 m=37
